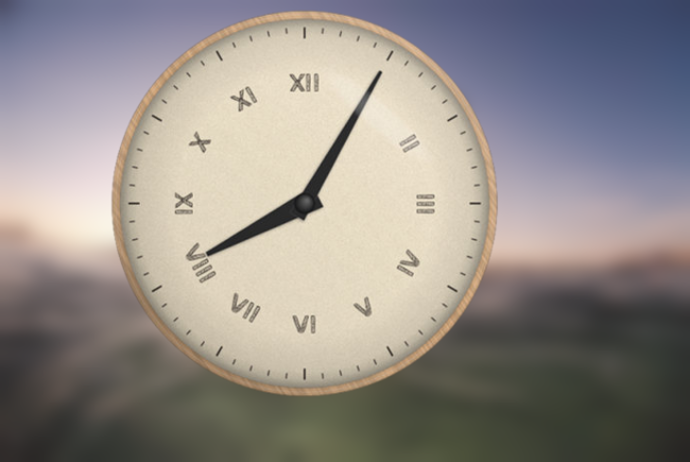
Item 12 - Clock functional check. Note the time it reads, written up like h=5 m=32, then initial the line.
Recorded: h=8 m=5
